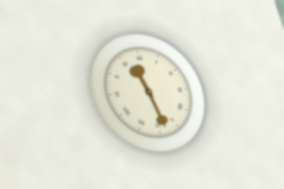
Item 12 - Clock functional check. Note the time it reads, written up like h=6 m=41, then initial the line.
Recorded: h=11 m=28
